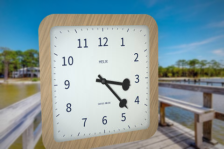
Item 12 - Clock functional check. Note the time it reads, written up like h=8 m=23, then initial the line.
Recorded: h=3 m=23
